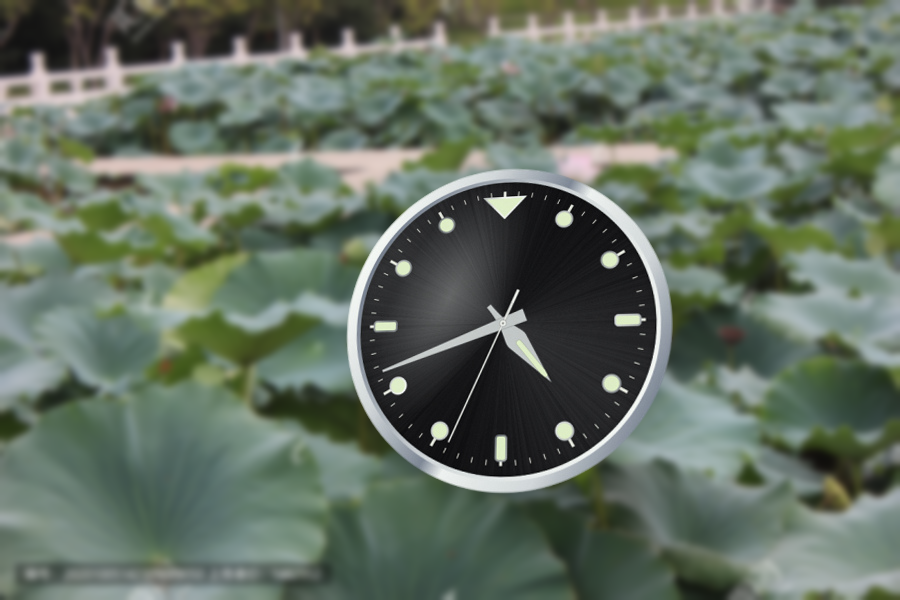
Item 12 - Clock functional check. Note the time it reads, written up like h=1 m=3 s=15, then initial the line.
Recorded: h=4 m=41 s=34
